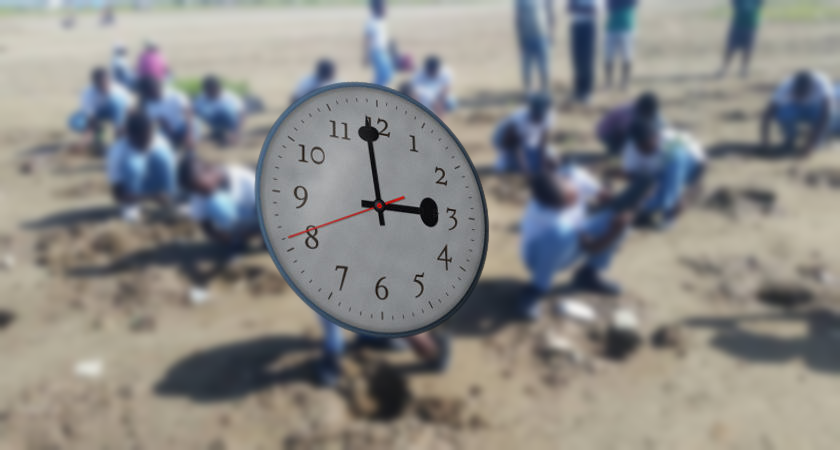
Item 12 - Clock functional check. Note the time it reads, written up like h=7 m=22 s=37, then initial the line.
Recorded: h=2 m=58 s=41
